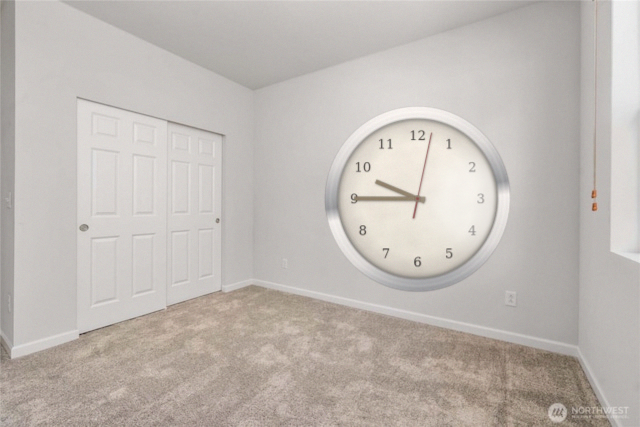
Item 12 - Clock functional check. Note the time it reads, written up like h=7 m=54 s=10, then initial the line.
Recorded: h=9 m=45 s=2
